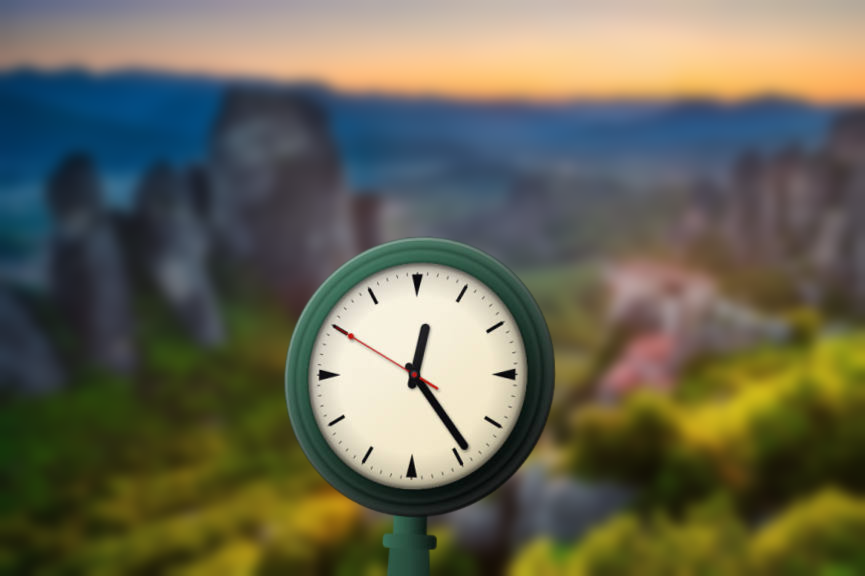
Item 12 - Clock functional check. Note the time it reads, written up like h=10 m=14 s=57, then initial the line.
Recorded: h=12 m=23 s=50
